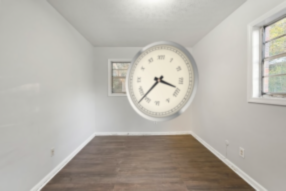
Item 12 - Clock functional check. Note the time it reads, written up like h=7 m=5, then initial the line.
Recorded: h=3 m=37
